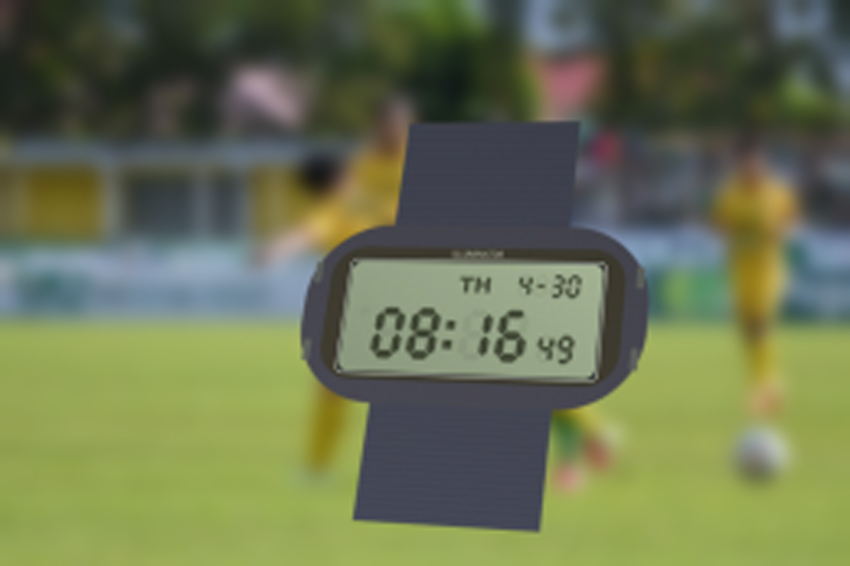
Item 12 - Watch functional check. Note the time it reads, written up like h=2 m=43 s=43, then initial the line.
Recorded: h=8 m=16 s=49
